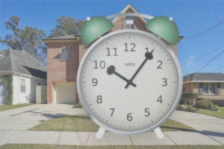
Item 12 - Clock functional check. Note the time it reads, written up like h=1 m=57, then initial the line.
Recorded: h=10 m=6
